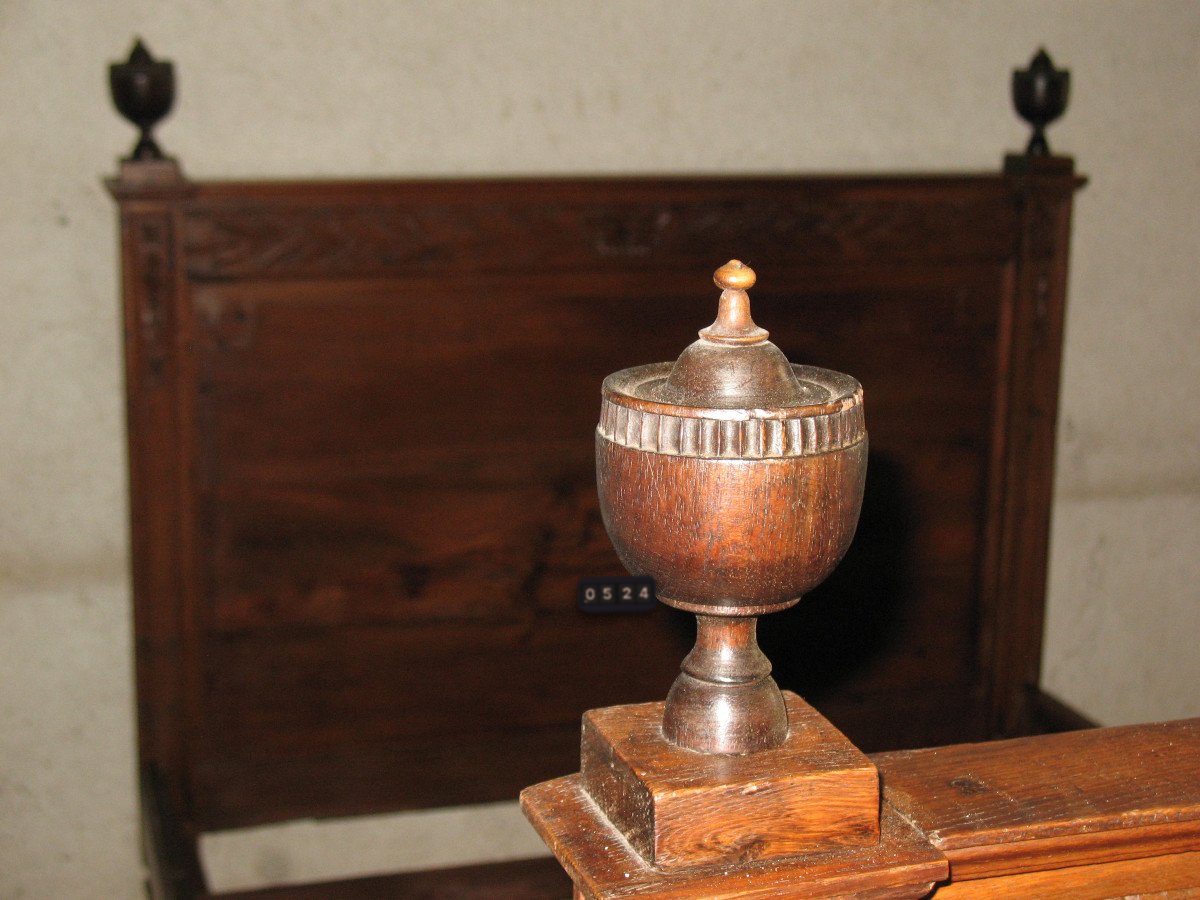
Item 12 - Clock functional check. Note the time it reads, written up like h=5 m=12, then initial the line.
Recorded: h=5 m=24
